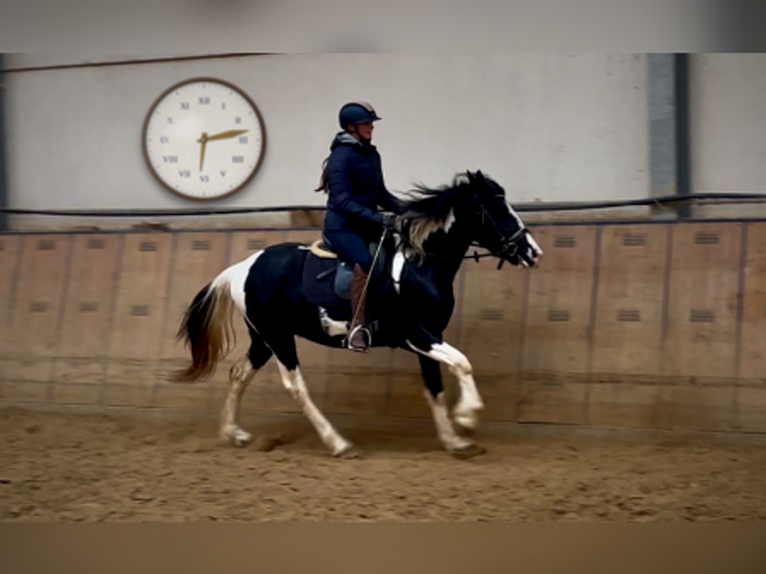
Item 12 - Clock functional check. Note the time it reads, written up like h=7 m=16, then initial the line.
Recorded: h=6 m=13
